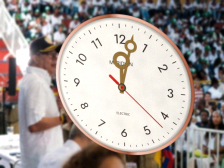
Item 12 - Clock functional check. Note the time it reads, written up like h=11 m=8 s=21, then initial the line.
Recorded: h=12 m=2 s=22
